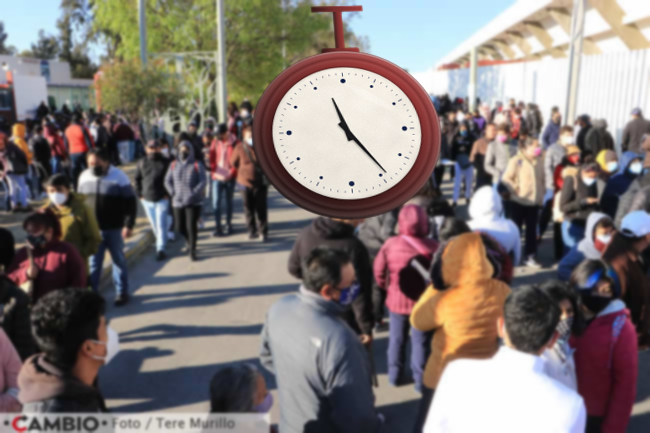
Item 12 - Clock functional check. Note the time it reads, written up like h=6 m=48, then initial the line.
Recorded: h=11 m=24
